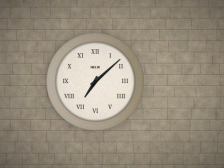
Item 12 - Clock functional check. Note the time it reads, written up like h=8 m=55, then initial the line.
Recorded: h=7 m=8
